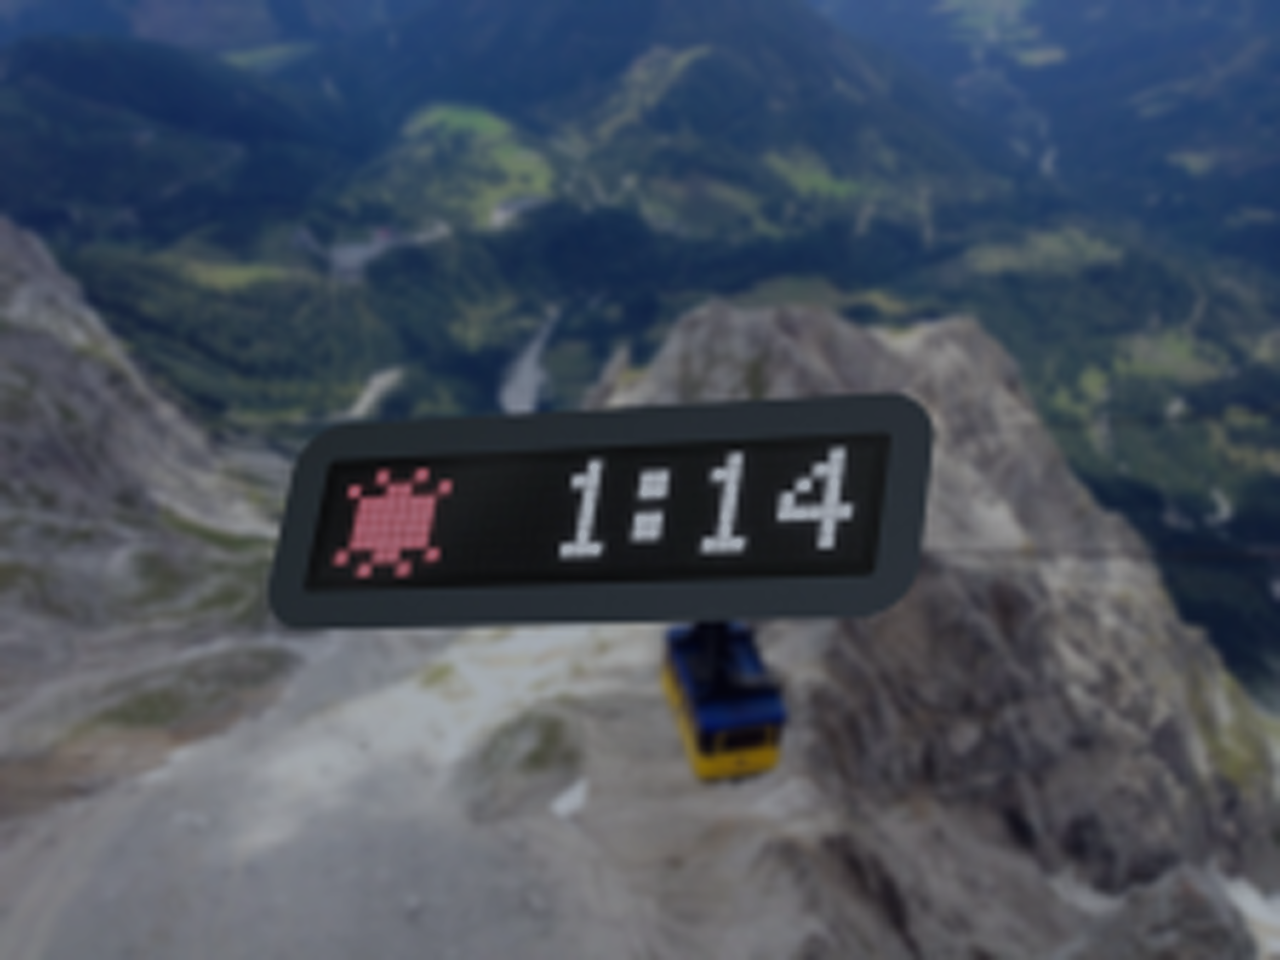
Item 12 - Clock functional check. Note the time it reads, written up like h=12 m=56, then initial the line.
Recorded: h=1 m=14
